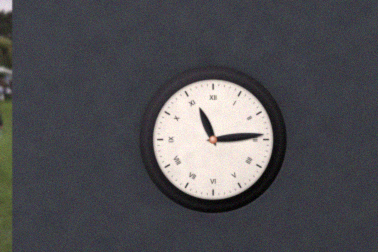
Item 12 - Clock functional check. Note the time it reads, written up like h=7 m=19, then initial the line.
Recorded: h=11 m=14
